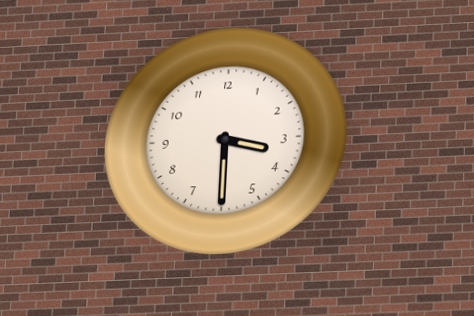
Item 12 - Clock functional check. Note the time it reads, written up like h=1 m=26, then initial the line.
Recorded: h=3 m=30
